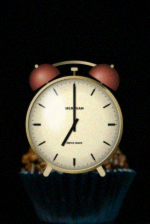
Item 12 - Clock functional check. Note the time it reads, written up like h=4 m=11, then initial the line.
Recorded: h=7 m=0
